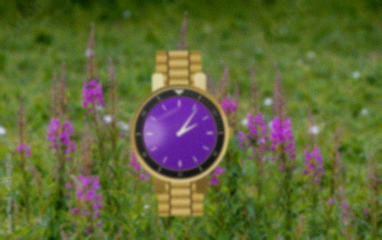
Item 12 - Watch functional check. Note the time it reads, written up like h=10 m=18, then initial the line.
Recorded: h=2 m=6
